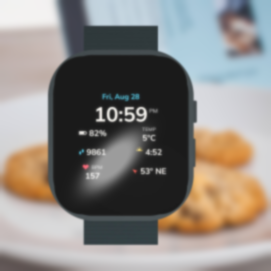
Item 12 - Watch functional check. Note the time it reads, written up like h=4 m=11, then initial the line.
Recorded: h=10 m=59
